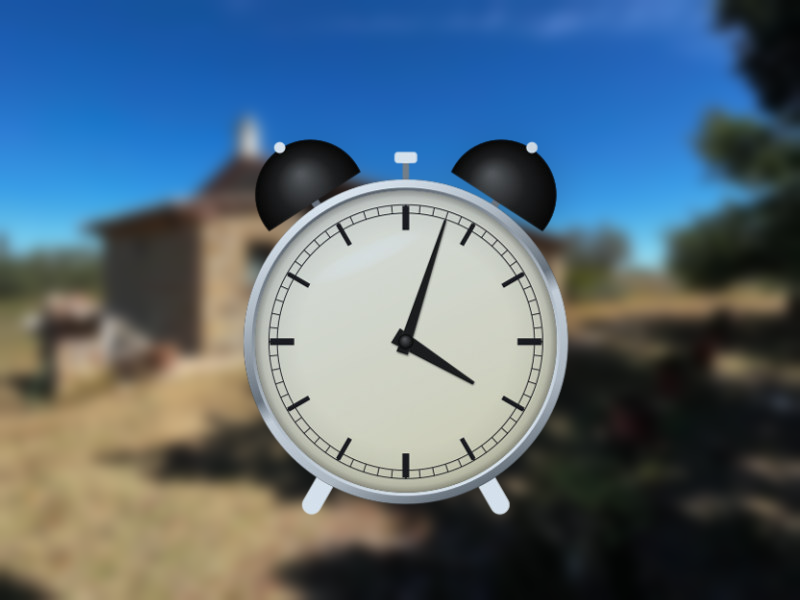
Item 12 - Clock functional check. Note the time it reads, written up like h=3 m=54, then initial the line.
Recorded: h=4 m=3
